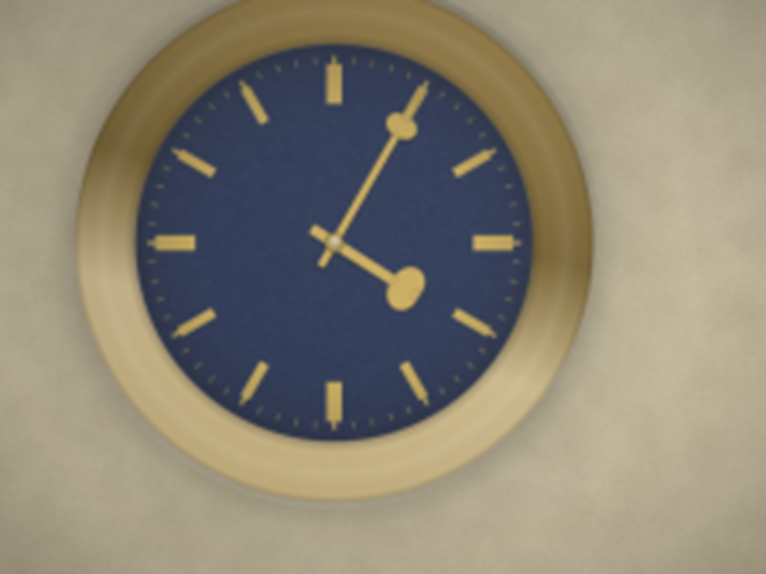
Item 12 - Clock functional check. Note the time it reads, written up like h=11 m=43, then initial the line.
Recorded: h=4 m=5
